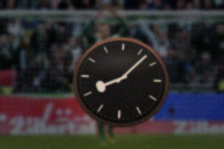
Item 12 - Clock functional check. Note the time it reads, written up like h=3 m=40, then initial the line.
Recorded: h=8 m=7
